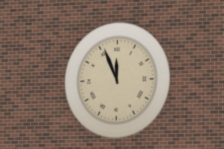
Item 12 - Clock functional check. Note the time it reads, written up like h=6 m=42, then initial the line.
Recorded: h=11 m=56
